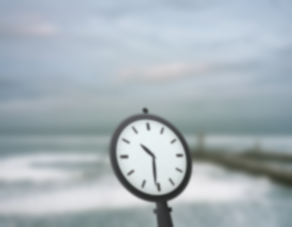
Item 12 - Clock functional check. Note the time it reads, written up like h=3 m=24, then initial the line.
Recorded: h=10 m=31
